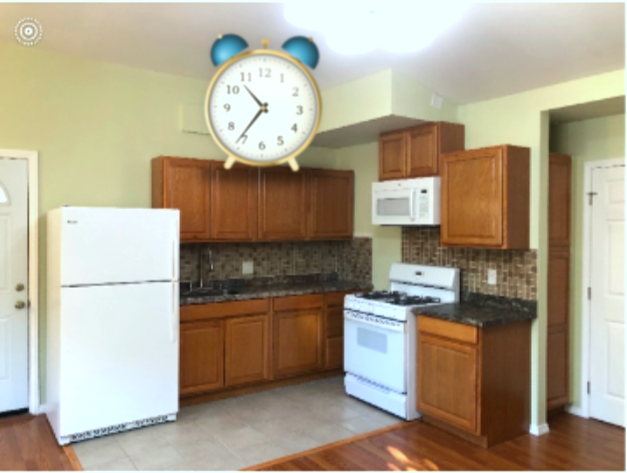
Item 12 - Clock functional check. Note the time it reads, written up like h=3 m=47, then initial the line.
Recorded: h=10 m=36
